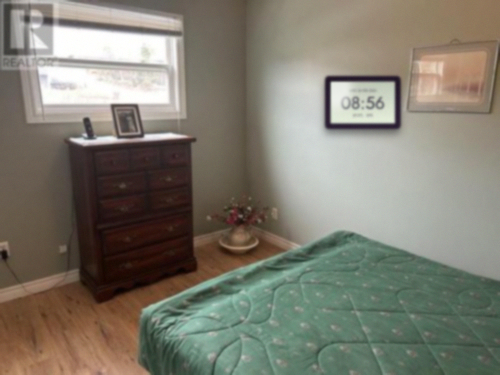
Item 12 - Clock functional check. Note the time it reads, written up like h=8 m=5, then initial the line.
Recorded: h=8 m=56
